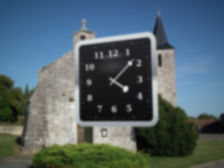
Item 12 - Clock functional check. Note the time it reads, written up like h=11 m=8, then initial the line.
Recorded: h=4 m=8
